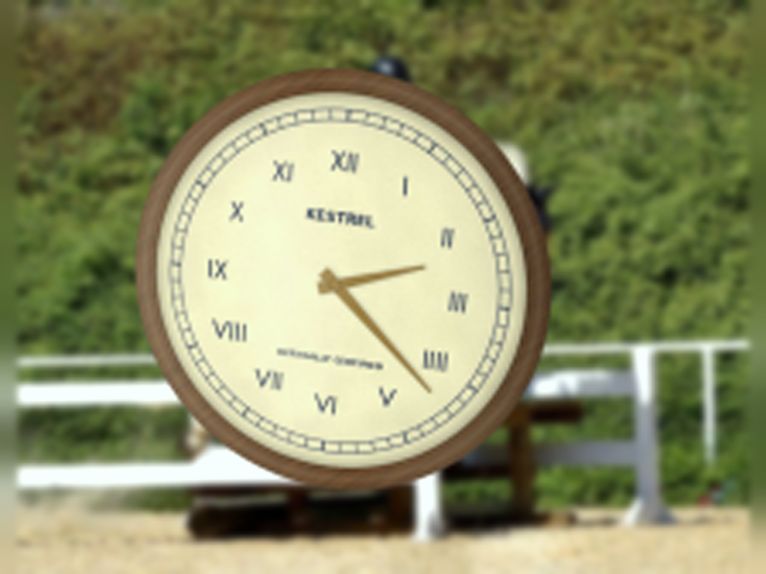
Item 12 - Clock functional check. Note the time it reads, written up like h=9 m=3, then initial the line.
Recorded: h=2 m=22
